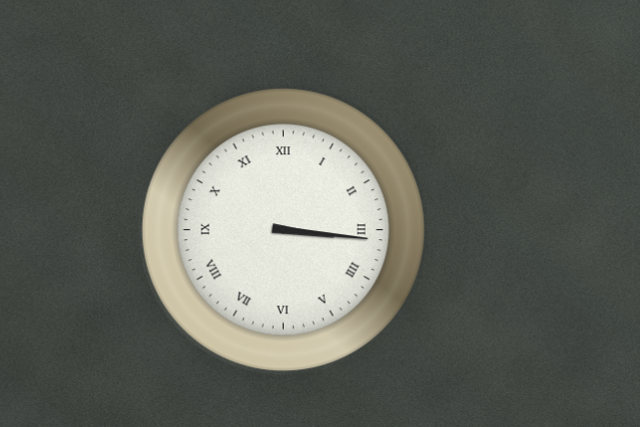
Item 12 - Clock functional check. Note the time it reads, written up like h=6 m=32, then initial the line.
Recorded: h=3 m=16
